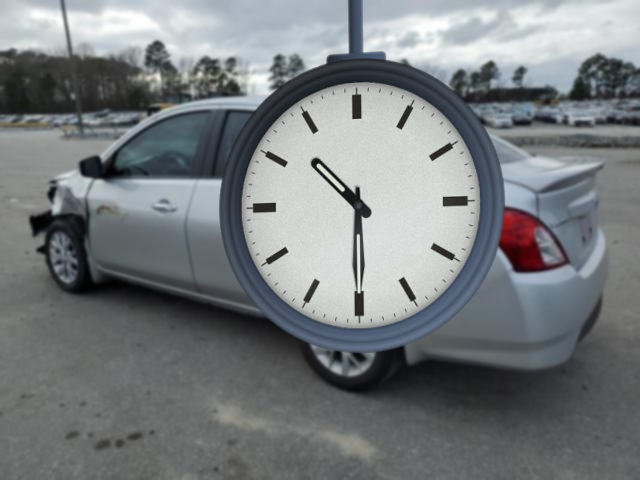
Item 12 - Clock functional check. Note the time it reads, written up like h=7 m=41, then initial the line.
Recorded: h=10 m=30
